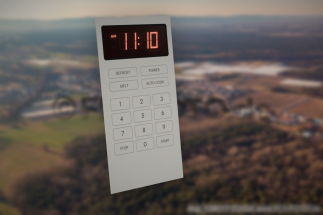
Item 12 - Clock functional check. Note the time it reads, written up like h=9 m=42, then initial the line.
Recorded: h=11 m=10
